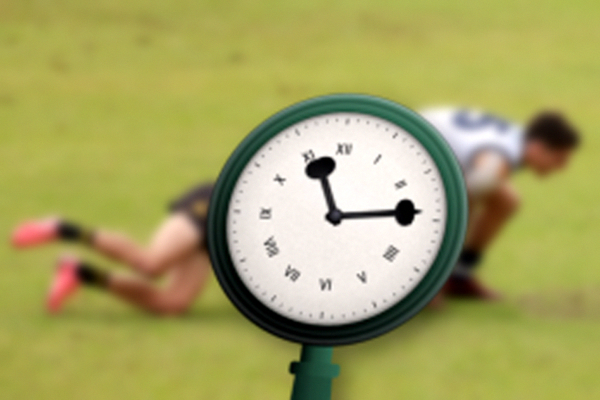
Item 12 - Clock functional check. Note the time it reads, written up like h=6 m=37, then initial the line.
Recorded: h=11 m=14
